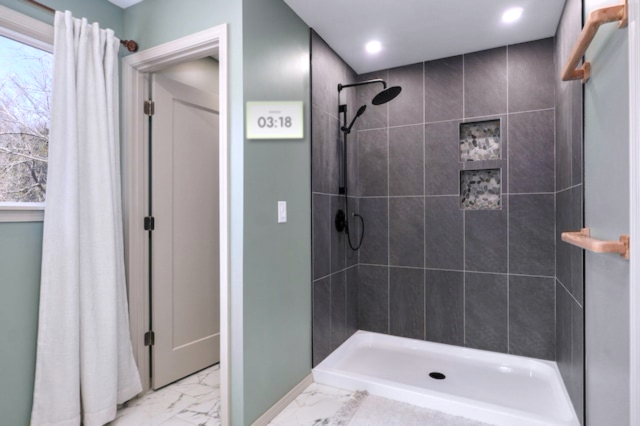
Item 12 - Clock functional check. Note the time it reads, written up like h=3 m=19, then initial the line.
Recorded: h=3 m=18
